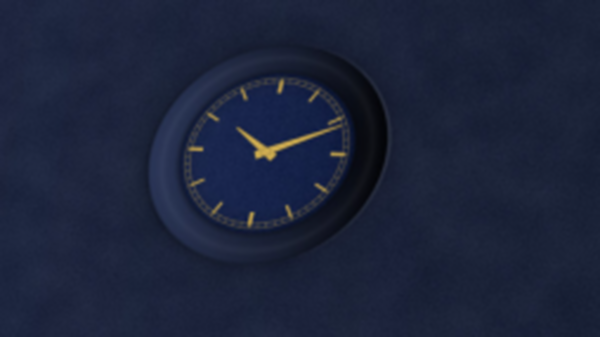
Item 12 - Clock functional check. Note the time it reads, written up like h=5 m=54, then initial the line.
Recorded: h=10 m=11
